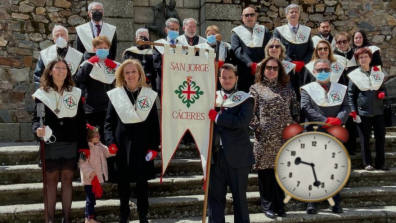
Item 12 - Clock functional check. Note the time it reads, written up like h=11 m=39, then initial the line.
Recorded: h=9 m=27
